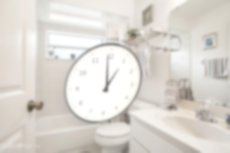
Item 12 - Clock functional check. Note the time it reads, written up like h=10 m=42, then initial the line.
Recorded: h=12 m=59
